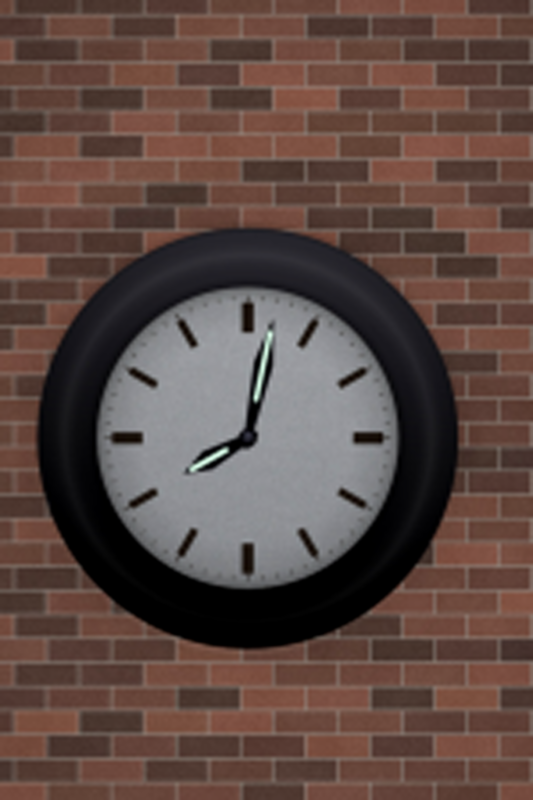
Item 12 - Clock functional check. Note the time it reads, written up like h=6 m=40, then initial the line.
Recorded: h=8 m=2
